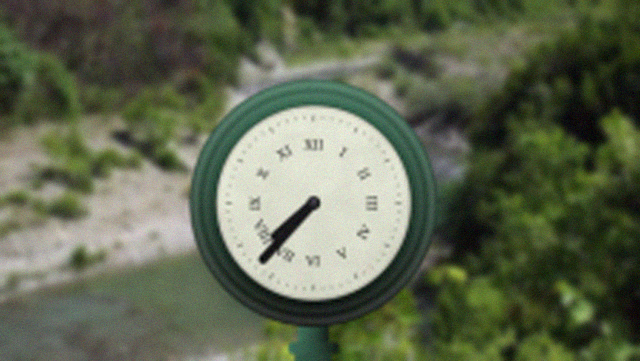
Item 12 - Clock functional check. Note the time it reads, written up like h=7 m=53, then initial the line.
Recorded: h=7 m=37
